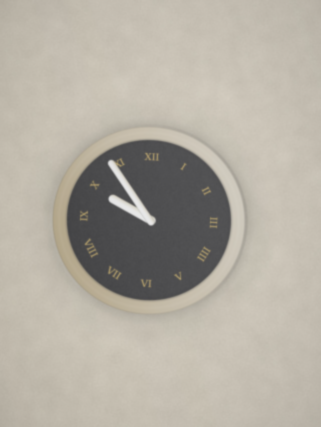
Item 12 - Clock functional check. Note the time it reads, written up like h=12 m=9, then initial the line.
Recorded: h=9 m=54
